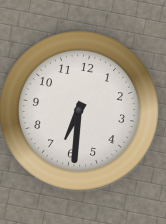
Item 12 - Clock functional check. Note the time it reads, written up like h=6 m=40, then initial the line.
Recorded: h=6 m=29
